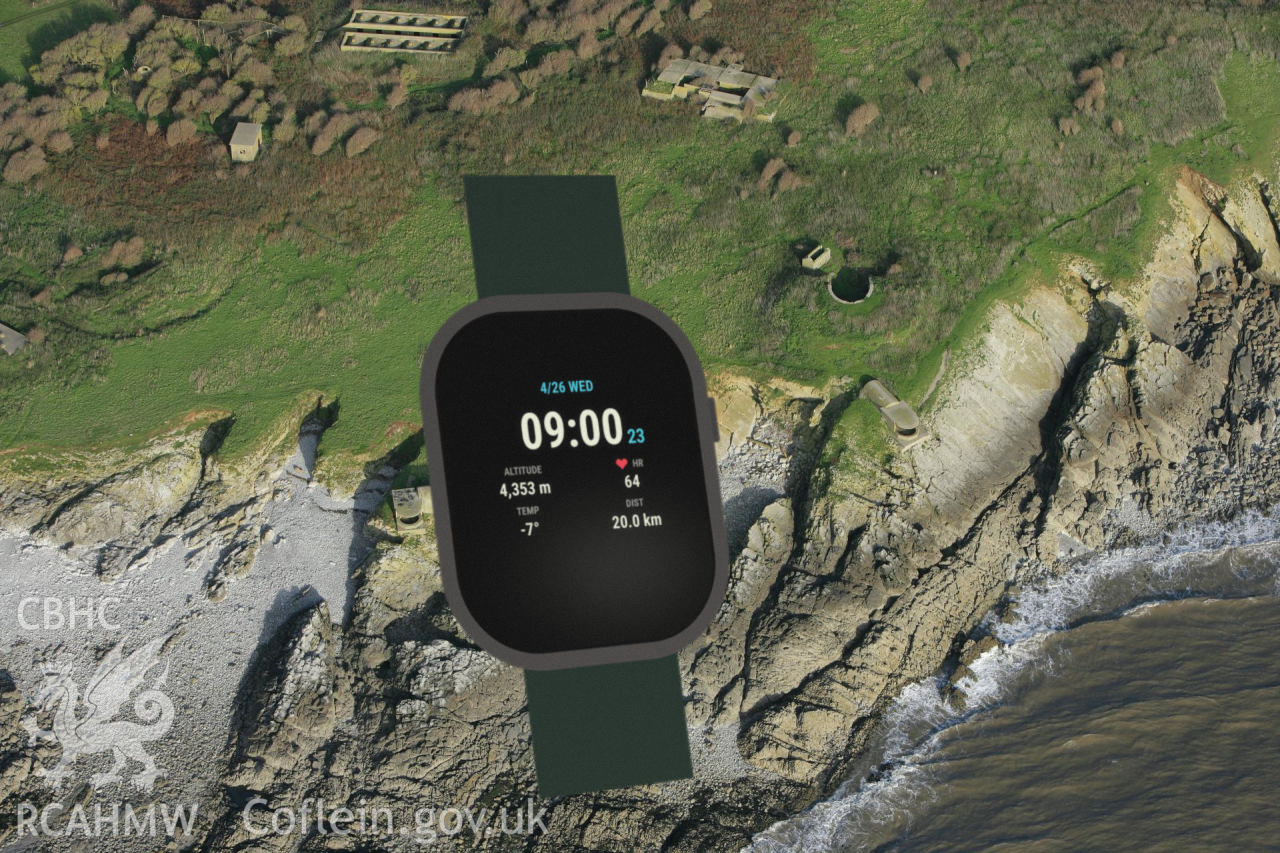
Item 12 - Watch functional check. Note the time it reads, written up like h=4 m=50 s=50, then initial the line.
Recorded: h=9 m=0 s=23
